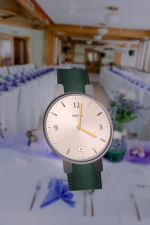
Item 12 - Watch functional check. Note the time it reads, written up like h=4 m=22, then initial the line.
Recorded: h=4 m=2
